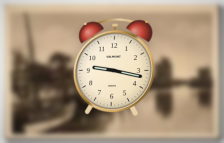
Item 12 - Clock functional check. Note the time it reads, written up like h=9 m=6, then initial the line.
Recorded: h=9 m=17
